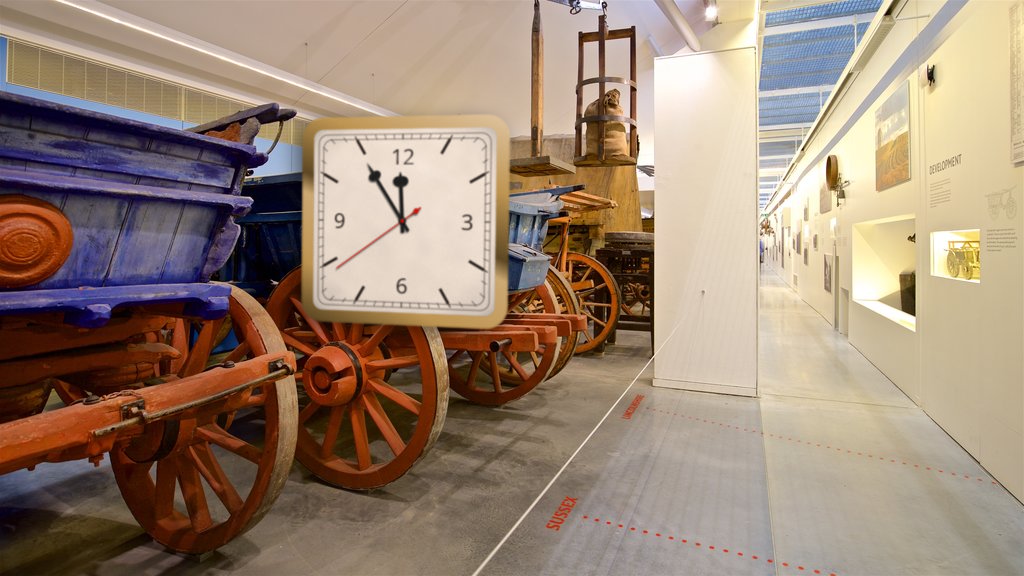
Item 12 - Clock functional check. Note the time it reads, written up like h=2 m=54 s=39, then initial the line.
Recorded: h=11 m=54 s=39
